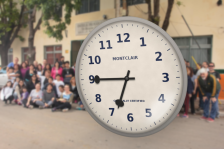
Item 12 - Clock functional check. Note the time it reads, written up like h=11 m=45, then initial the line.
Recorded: h=6 m=45
